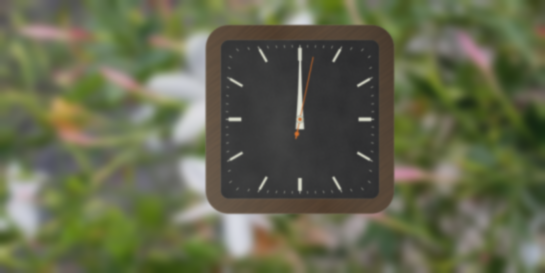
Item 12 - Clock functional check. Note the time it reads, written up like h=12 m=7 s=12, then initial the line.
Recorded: h=12 m=0 s=2
